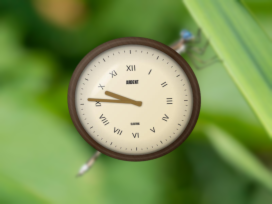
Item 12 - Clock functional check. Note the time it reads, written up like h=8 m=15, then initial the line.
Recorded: h=9 m=46
